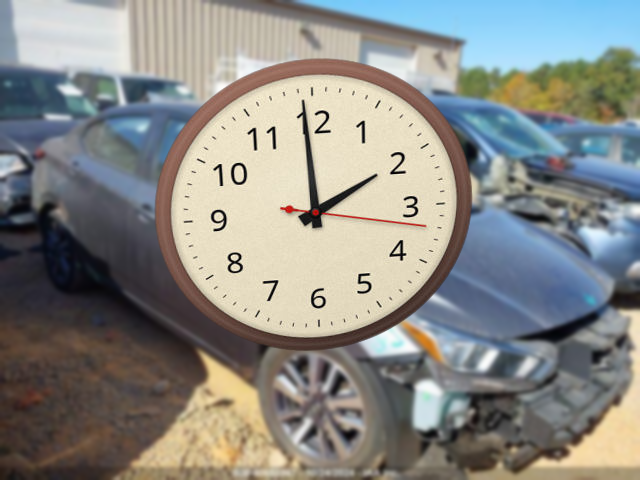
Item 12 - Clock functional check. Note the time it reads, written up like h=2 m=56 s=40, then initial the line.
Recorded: h=1 m=59 s=17
